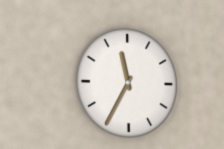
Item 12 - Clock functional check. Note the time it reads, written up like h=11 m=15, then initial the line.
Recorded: h=11 m=35
